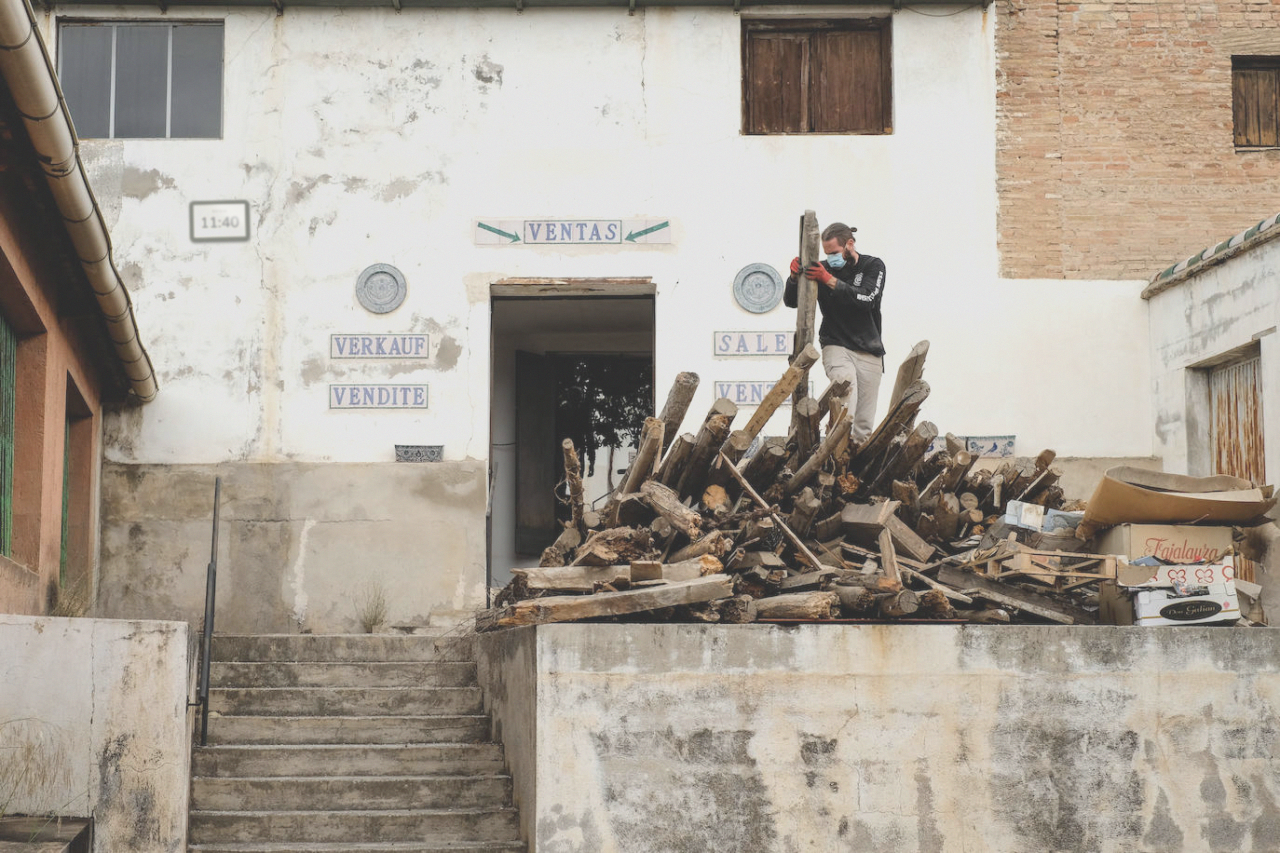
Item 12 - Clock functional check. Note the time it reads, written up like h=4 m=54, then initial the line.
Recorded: h=11 m=40
